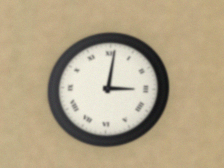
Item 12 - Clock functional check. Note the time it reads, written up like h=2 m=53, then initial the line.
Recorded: h=3 m=1
